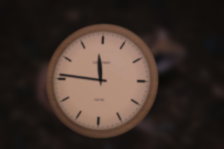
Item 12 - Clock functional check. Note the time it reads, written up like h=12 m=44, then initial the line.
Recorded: h=11 m=46
